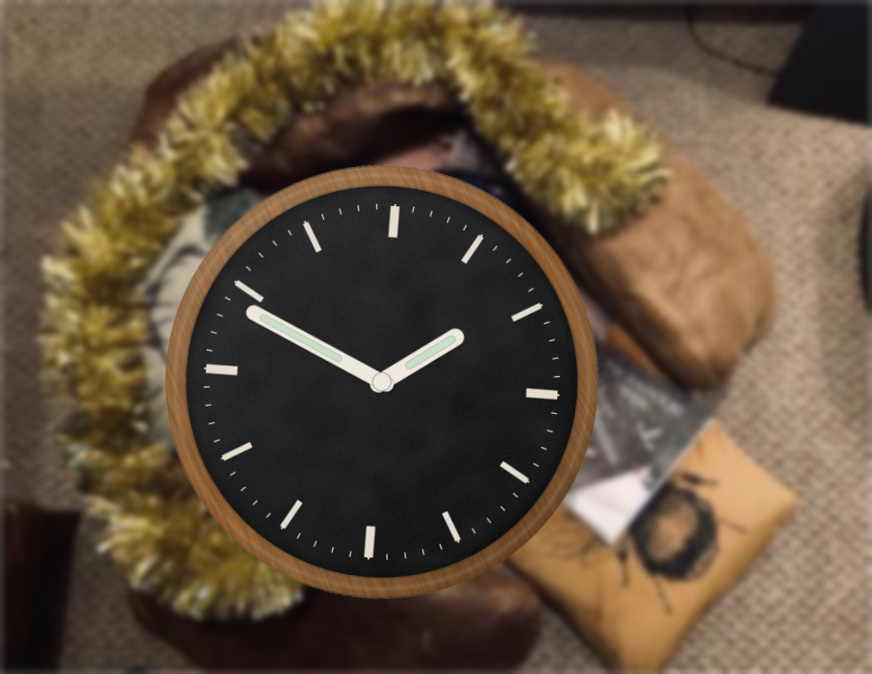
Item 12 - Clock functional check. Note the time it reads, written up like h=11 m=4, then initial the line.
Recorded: h=1 m=49
